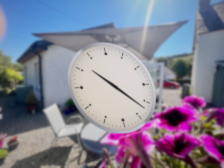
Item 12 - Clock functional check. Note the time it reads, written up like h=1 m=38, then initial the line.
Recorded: h=10 m=22
